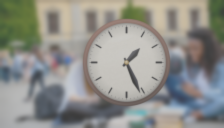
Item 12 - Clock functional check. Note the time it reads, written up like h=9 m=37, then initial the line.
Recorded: h=1 m=26
